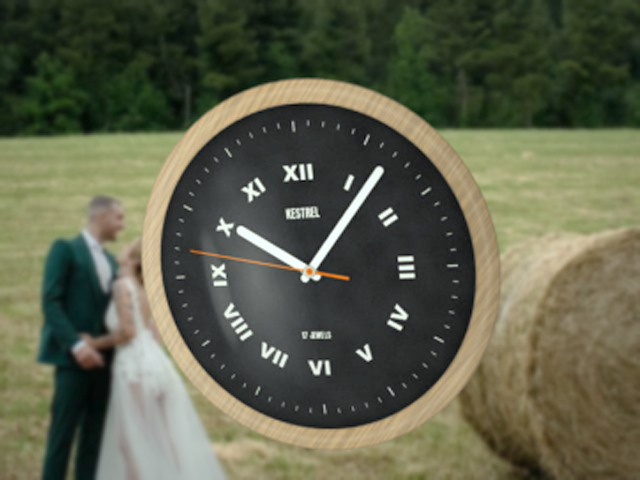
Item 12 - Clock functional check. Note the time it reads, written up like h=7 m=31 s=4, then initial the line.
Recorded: h=10 m=6 s=47
